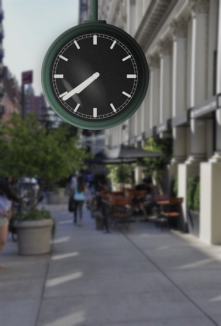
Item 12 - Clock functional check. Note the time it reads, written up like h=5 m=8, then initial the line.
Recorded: h=7 m=39
